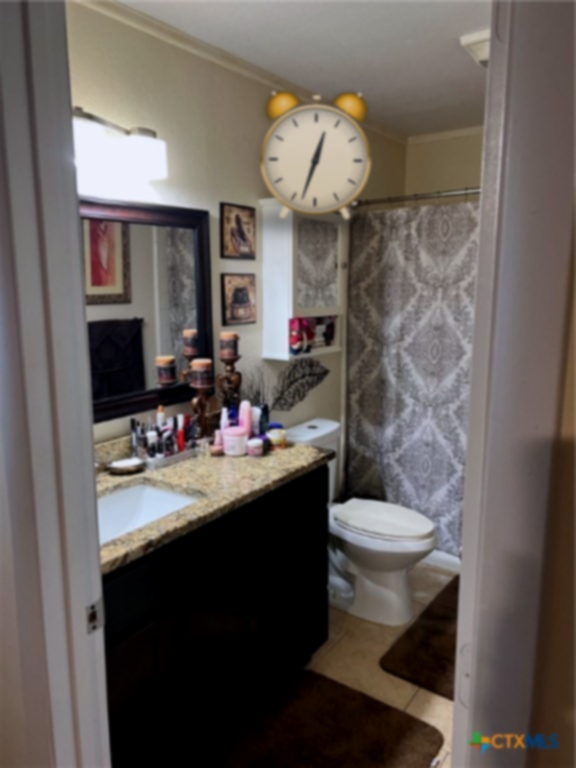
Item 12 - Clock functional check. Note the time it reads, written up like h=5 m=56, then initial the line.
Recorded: h=12 m=33
